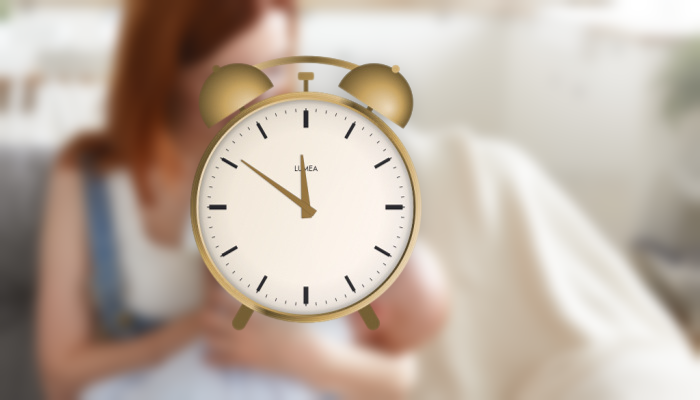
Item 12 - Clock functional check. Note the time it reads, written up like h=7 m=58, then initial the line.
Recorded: h=11 m=51
